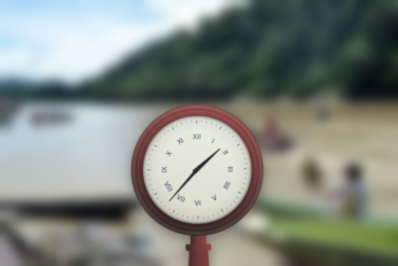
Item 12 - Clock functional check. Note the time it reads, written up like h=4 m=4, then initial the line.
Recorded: h=1 m=37
